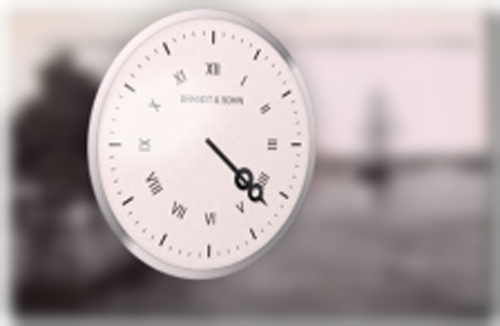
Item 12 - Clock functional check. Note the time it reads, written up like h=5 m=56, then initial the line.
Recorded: h=4 m=22
